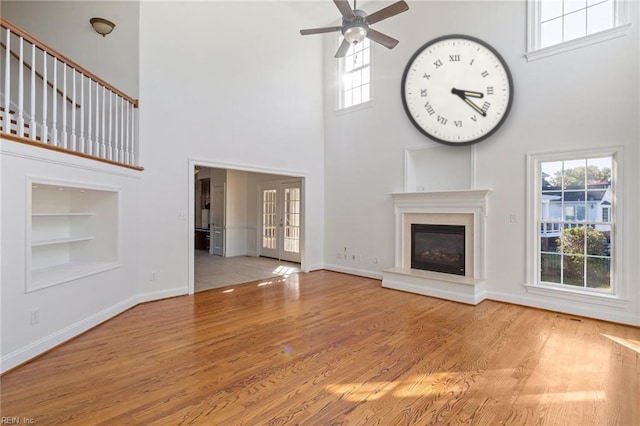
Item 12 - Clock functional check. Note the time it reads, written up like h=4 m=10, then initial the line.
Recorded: h=3 m=22
